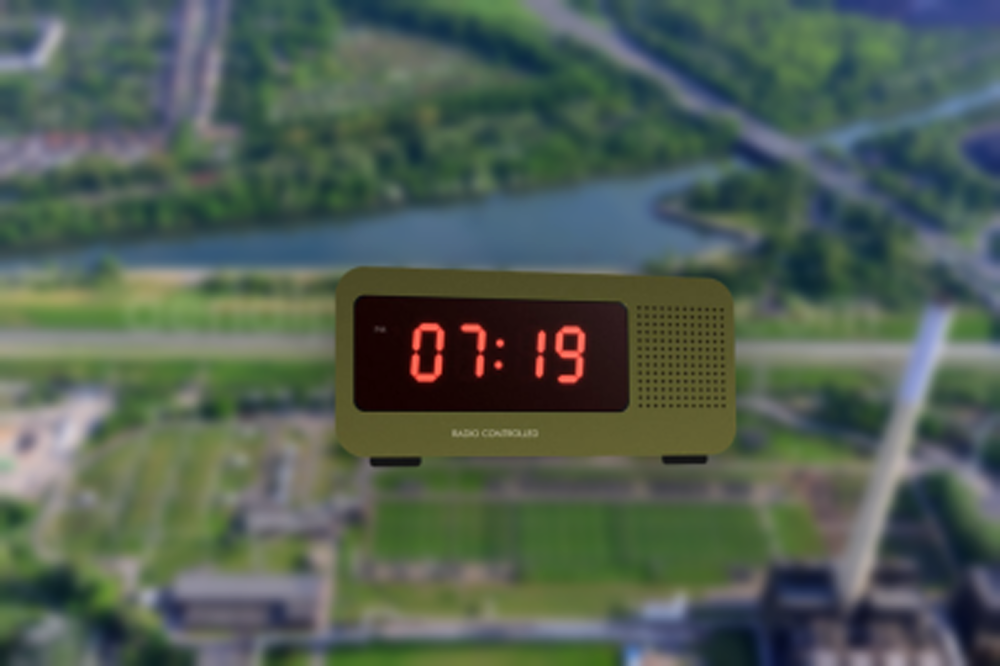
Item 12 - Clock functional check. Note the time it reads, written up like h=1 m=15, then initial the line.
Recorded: h=7 m=19
